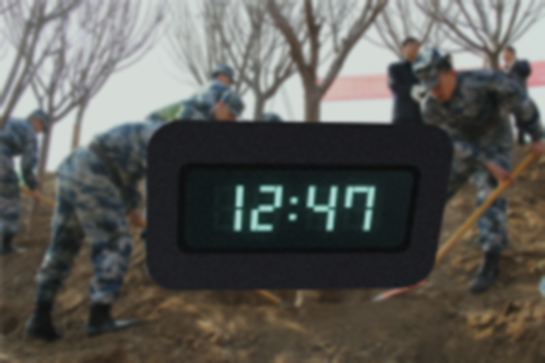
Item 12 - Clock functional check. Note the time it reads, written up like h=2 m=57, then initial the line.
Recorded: h=12 m=47
